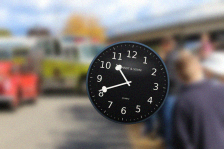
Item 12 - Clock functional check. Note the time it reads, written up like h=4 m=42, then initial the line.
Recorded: h=10 m=41
